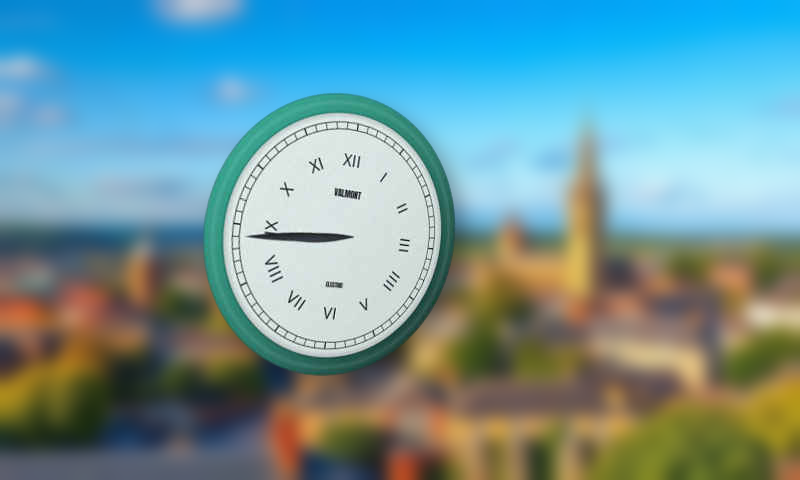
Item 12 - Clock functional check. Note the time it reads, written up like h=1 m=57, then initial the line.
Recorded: h=8 m=44
